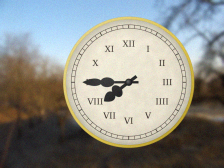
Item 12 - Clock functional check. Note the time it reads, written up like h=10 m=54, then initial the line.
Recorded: h=7 m=45
